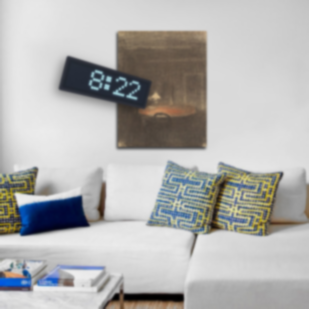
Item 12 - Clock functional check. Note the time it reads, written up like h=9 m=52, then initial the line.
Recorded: h=8 m=22
